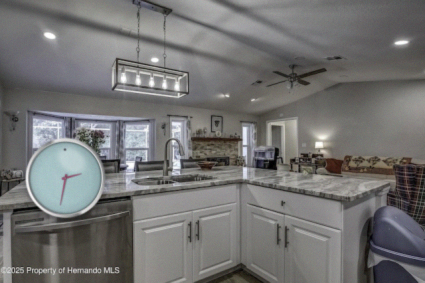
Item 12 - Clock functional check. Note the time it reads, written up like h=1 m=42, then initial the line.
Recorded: h=2 m=32
